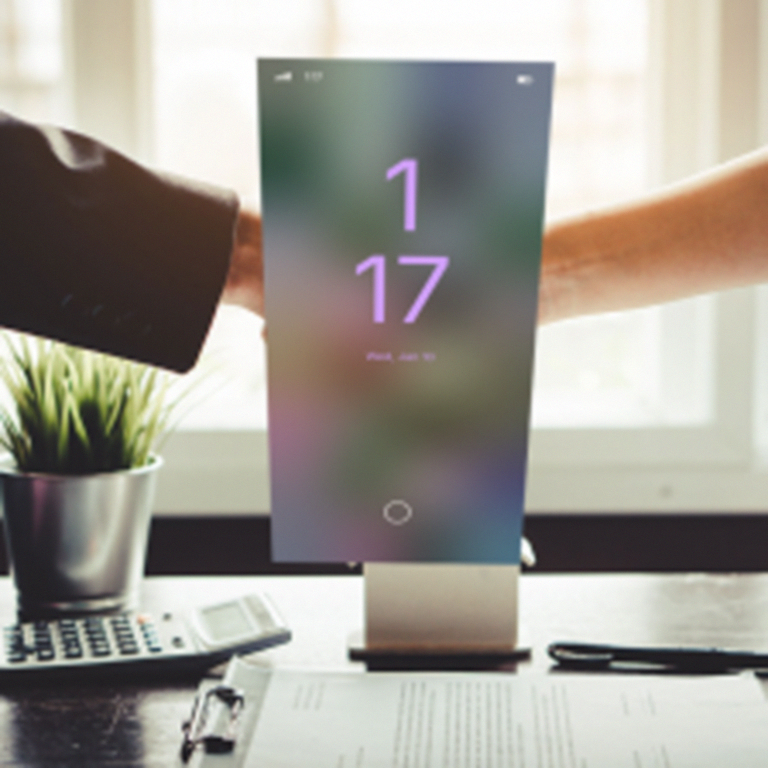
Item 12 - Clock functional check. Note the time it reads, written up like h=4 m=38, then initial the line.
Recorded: h=1 m=17
